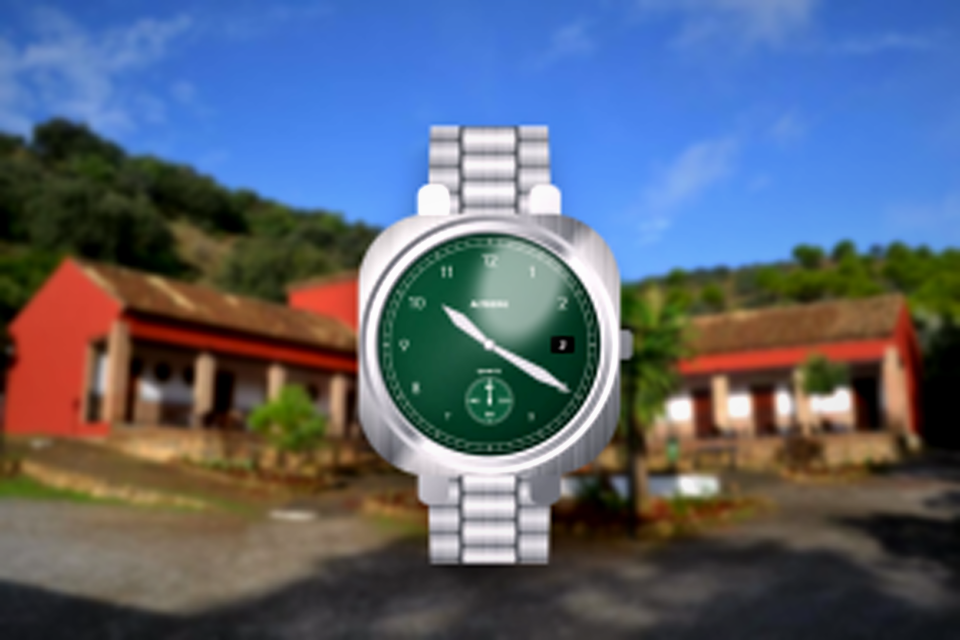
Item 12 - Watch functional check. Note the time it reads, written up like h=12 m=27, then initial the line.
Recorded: h=10 m=20
